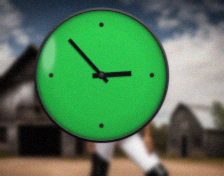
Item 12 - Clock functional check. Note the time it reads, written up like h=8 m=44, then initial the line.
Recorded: h=2 m=53
